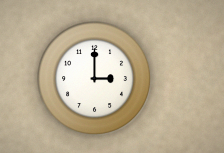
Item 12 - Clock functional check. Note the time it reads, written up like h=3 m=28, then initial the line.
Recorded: h=3 m=0
